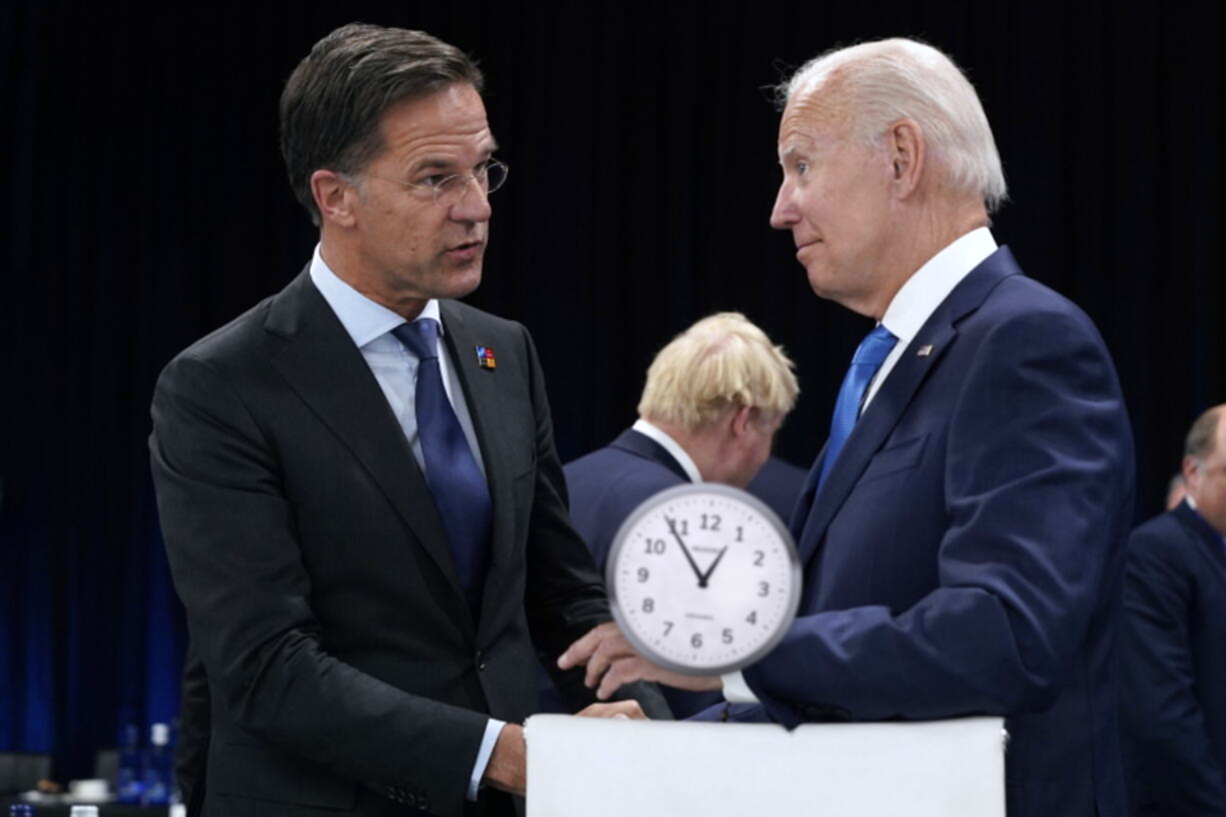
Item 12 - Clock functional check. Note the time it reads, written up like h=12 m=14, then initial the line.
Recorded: h=12 m=54
